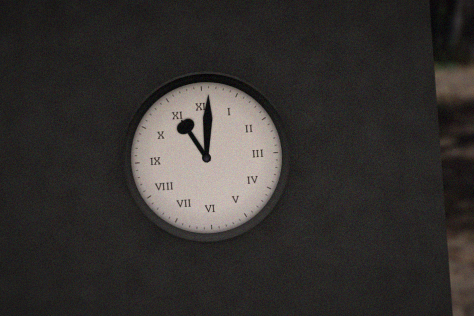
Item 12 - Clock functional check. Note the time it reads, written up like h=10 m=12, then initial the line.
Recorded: h=11 m=1
